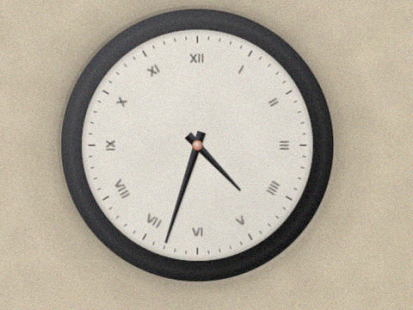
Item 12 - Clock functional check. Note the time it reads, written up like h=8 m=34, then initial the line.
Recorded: h=4 m=33
